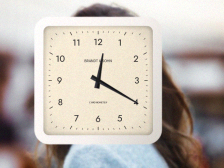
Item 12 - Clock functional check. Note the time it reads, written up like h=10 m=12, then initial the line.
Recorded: h=12 m=20
